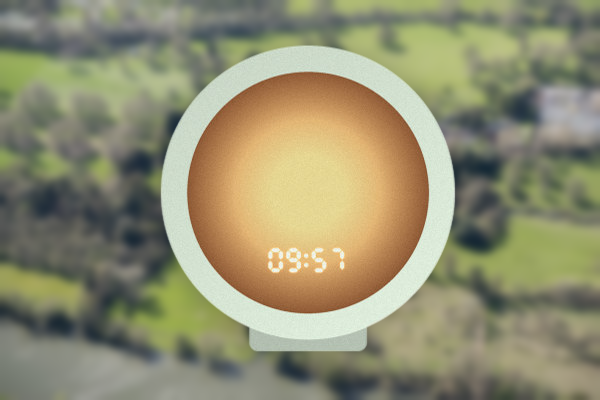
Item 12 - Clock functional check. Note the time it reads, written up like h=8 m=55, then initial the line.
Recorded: h=9 m=57
